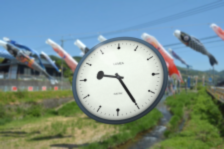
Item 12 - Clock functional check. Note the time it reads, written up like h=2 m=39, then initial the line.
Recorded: h=9 m=25
